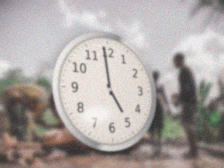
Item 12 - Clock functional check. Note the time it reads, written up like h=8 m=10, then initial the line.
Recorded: h=4 m=59
